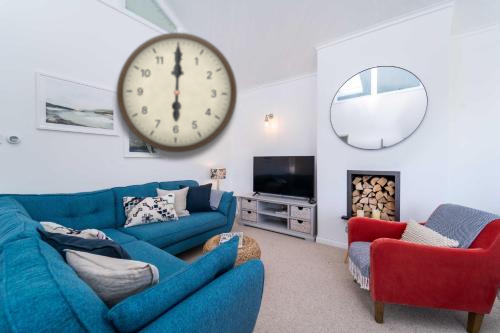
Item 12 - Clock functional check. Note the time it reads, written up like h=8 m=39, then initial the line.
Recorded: h=6 m=0
